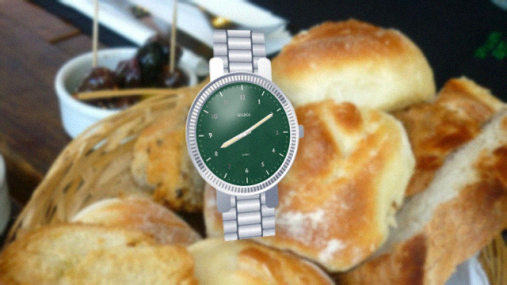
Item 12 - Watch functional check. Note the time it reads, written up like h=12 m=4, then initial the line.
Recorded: h=8 m=10
